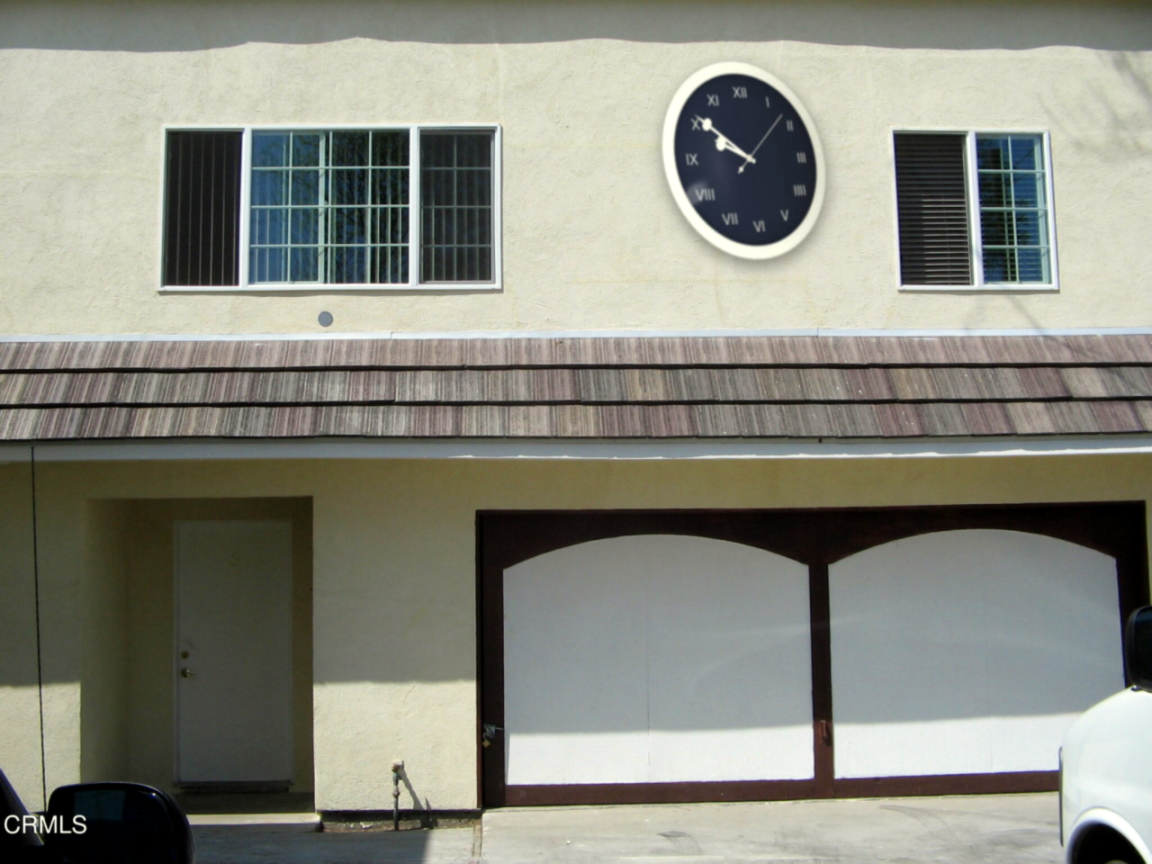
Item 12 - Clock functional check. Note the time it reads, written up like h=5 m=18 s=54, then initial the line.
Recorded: h=9 m=51 s=8
